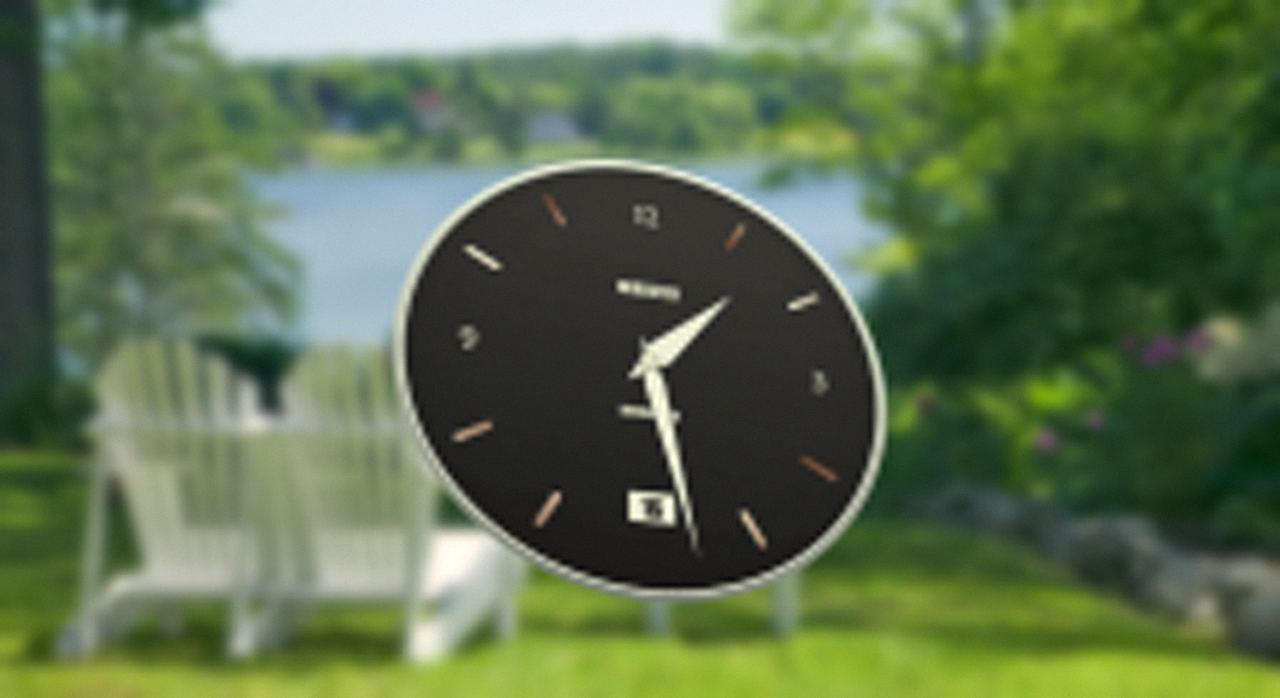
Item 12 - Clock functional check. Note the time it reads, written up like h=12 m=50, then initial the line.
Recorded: h=1 m=28
